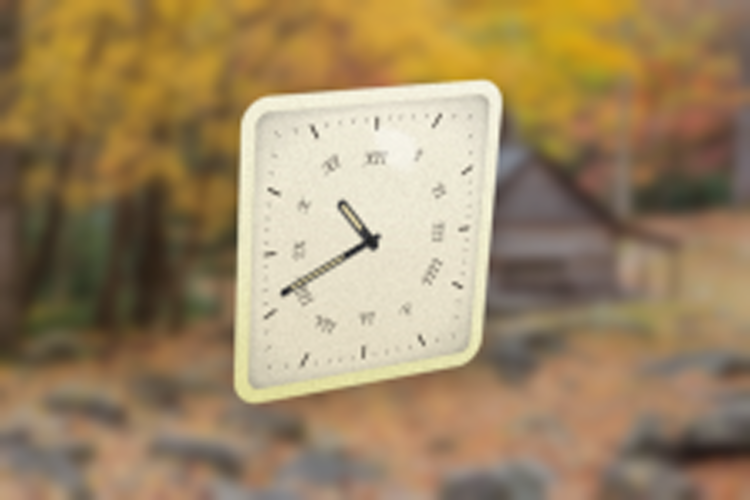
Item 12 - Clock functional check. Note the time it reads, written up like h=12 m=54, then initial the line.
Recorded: h=10 m=41
